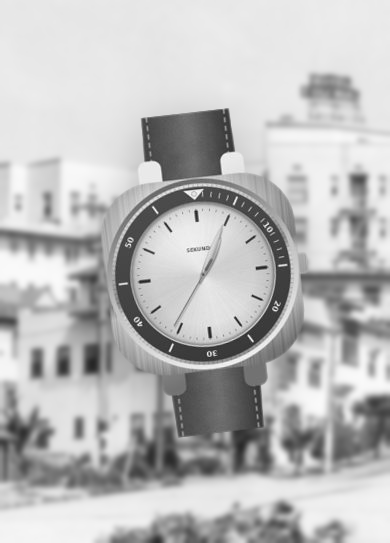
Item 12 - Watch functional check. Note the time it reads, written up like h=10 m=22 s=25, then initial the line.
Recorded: h=1 m=4 s=36
